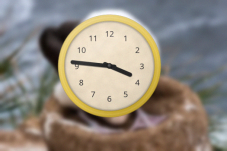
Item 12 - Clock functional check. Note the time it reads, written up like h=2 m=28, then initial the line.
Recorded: h=3 m=46
